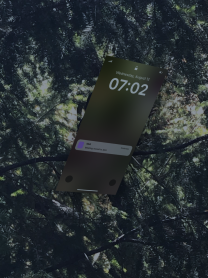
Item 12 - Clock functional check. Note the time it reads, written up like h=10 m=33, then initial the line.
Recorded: h=7 m=2
